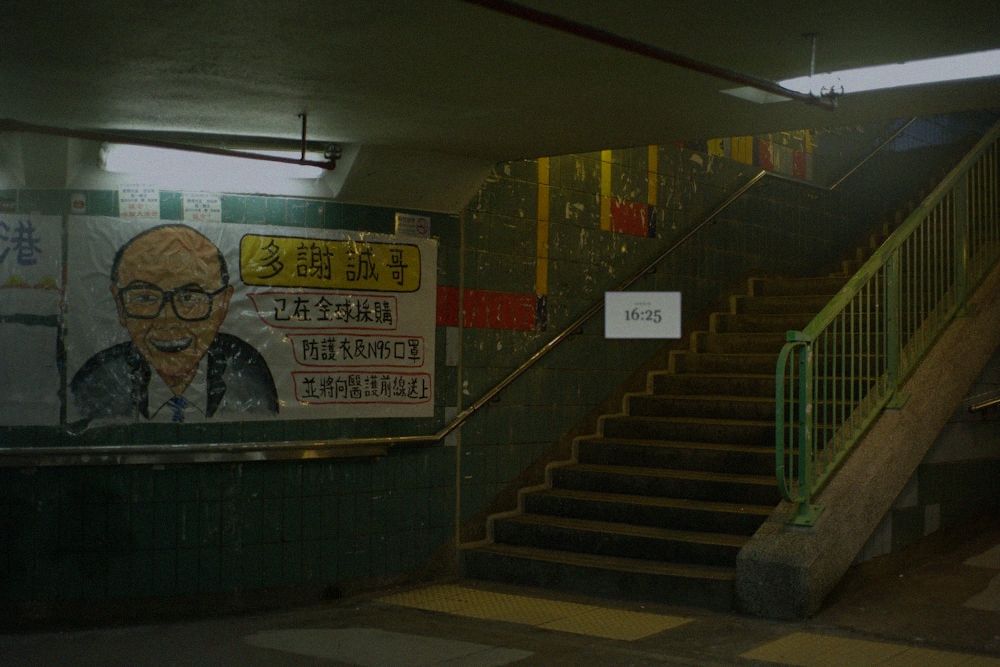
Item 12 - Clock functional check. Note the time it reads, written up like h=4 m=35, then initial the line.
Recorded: h=16 m=25
